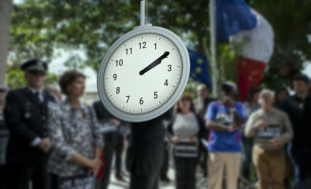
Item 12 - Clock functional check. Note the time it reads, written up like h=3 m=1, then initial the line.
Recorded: h=2 m=10
